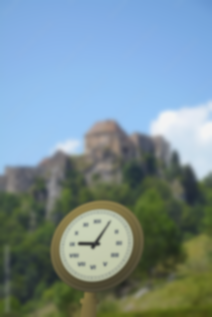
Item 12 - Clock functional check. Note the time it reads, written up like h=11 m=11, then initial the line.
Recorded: h=9 m=5
